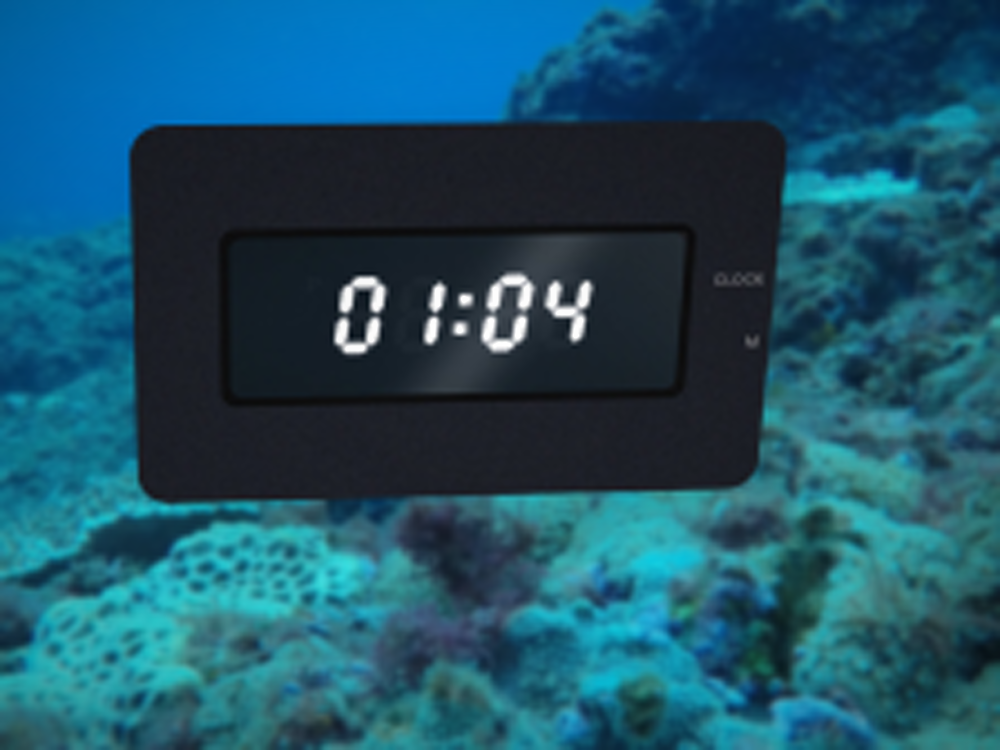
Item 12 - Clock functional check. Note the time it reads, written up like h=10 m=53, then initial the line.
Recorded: h=1 m=4
